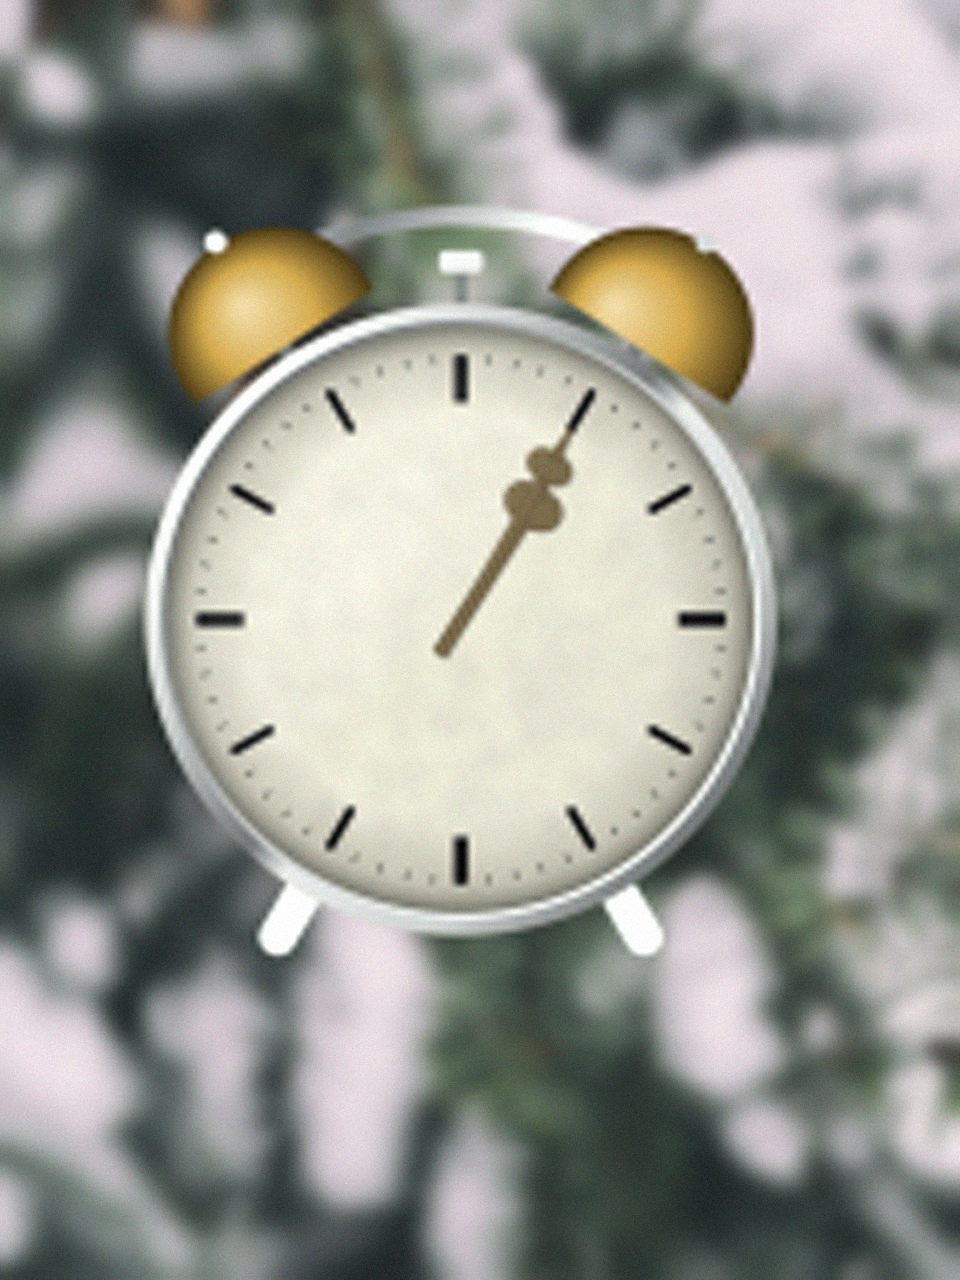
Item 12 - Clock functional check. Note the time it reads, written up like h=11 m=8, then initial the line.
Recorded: h=1 m=5
